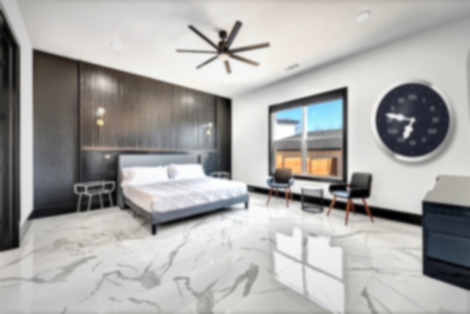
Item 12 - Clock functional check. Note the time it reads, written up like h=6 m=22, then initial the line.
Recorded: h=6 m=47
